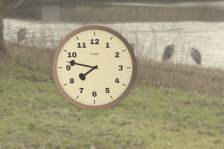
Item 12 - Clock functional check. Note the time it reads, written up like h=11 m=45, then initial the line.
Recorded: h=7 m=47
